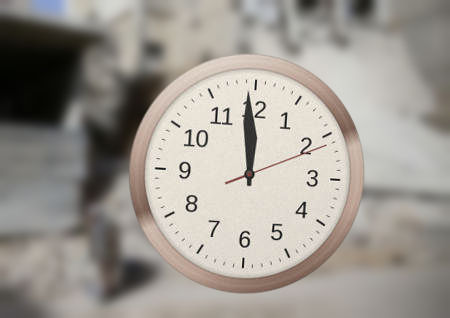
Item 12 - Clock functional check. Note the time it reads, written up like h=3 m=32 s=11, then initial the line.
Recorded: h=11 m=59 s=11
